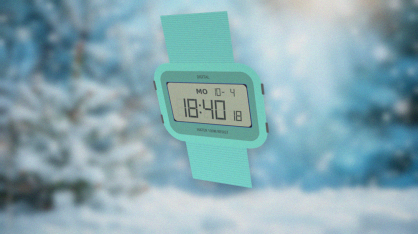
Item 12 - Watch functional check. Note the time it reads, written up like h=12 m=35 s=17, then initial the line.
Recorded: h=18 m=40 s=18
